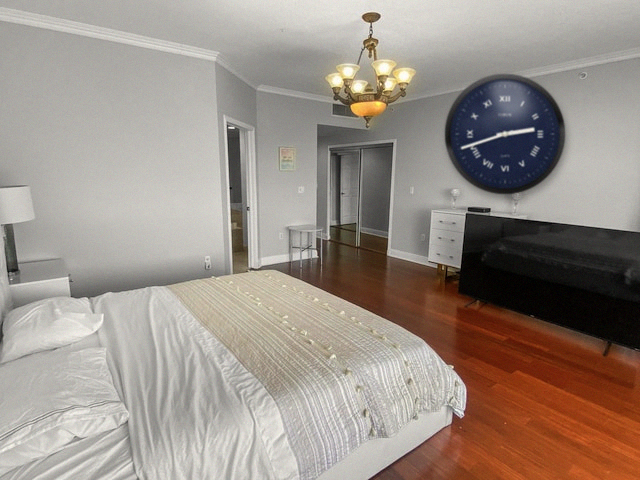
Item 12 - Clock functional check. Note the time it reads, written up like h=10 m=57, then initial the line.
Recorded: h=2 m=42
